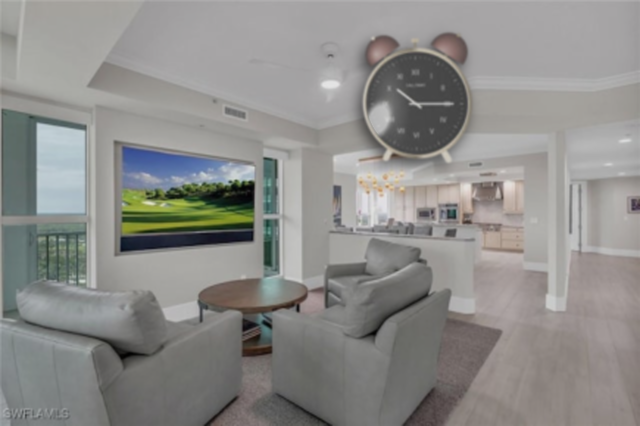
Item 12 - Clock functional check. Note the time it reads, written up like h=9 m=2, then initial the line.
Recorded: h=10 m=15
